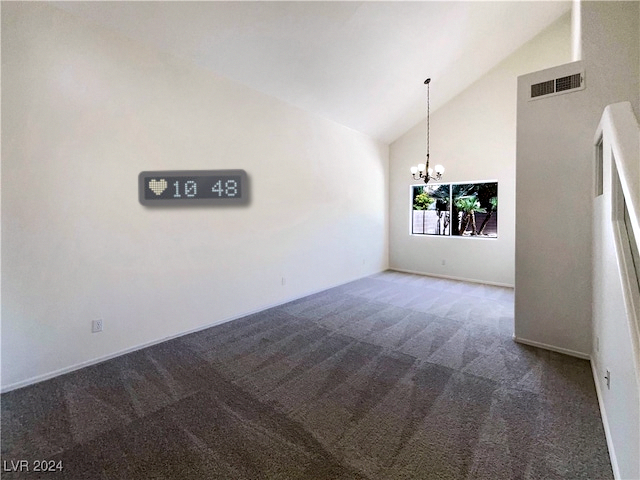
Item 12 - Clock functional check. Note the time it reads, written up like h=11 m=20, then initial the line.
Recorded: h=10 m=48
